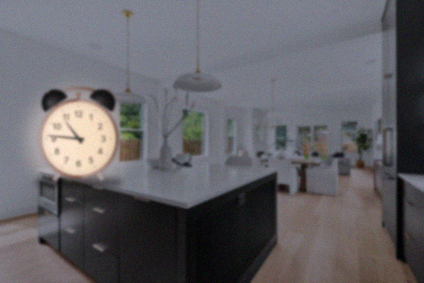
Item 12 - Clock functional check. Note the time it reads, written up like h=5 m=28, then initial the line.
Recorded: h=10 m=46
